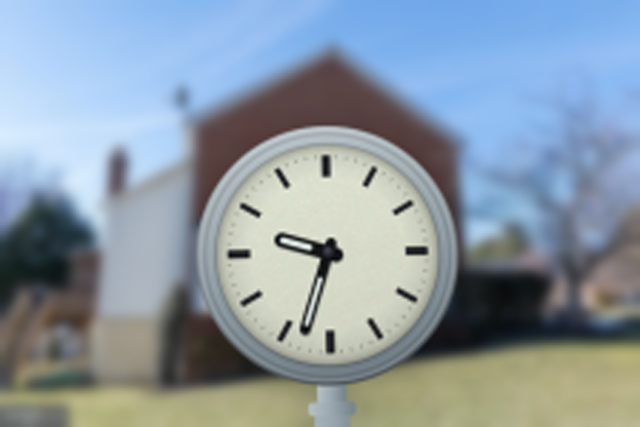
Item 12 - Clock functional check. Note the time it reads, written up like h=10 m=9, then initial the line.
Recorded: h=9 m=33
